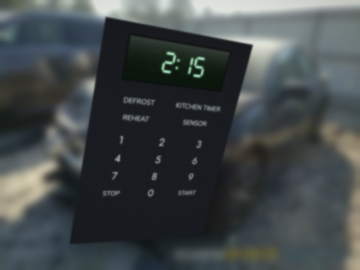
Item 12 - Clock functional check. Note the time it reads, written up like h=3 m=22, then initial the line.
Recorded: h=2 m=15
